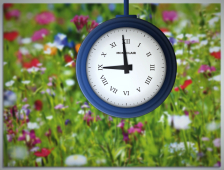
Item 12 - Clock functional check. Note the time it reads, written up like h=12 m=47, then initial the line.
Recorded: h=8 m=59
